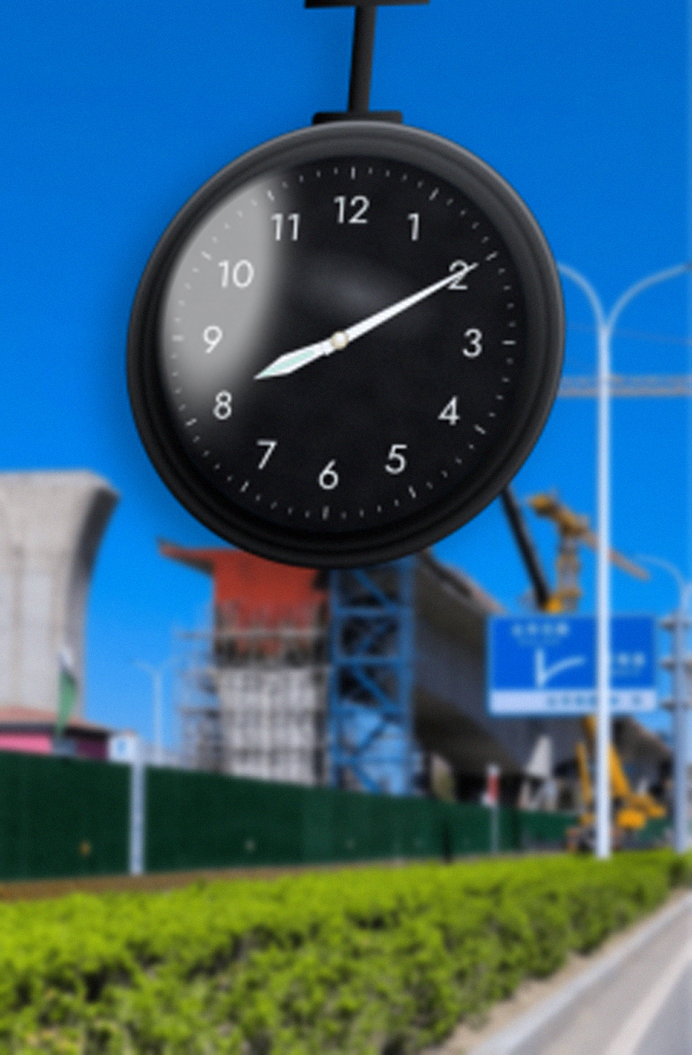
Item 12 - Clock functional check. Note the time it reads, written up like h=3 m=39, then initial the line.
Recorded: h=8 m=10
